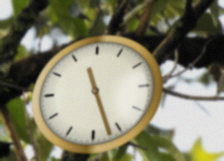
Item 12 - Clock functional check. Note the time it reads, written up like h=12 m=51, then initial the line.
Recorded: h=11 m=27
